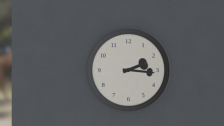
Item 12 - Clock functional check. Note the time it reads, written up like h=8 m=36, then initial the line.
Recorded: h=2 m=16
